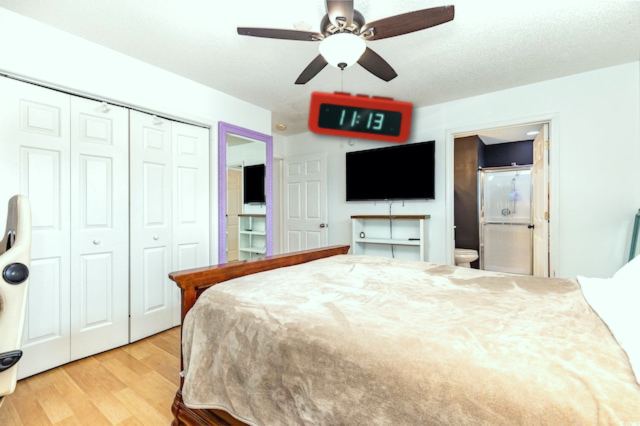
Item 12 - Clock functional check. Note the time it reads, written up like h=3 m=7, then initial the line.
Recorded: h=11 m=13
